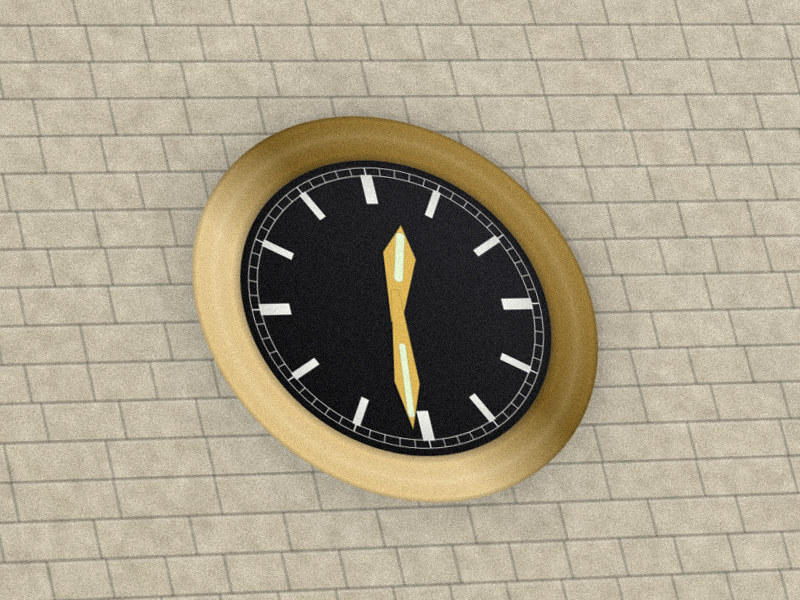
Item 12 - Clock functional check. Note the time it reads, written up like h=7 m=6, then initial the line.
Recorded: h=12 m=31
